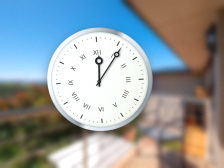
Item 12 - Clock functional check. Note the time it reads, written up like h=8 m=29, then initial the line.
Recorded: h=12 m=6
